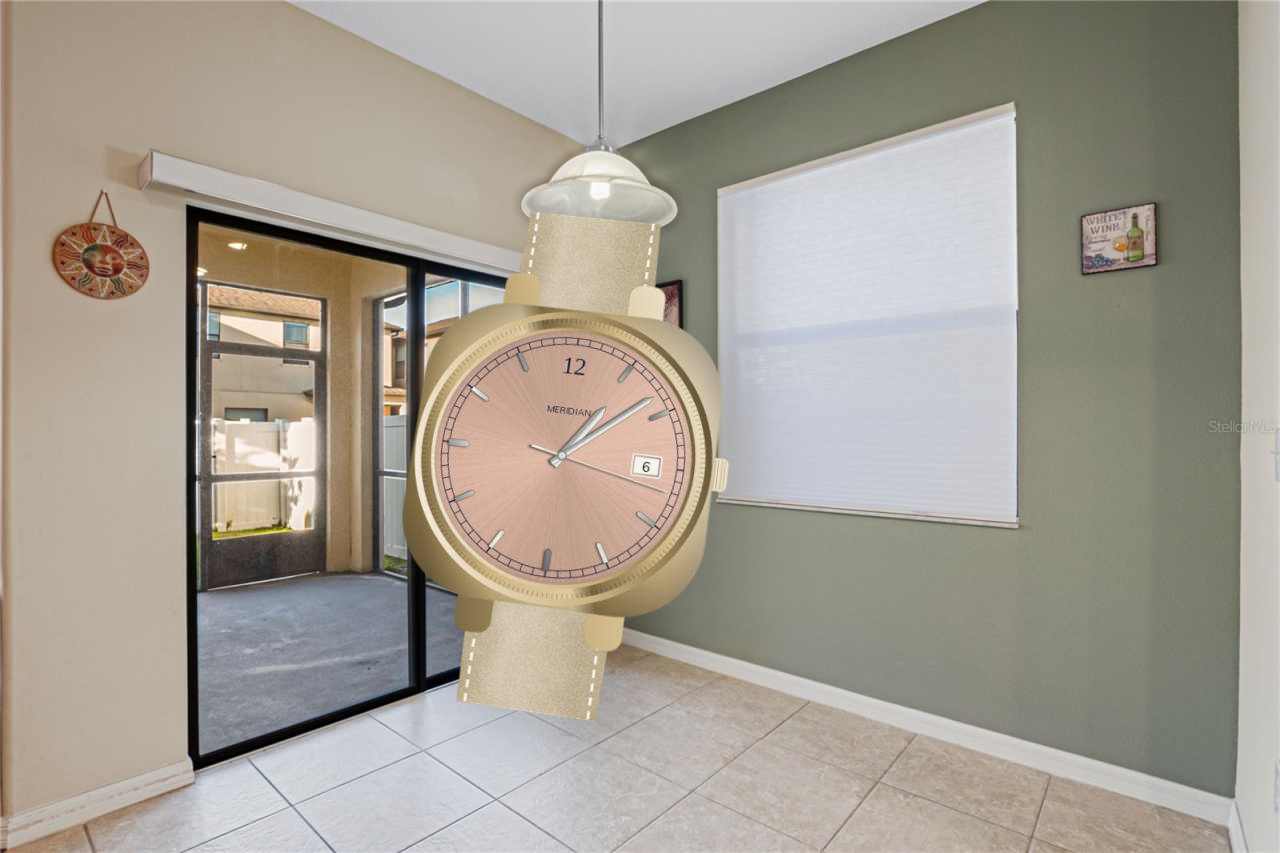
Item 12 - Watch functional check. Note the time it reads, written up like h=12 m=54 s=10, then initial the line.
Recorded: h=1 m=8 s=17
